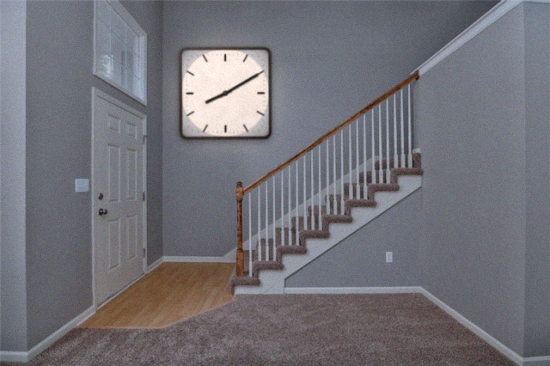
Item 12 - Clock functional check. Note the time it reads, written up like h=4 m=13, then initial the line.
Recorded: h=8 m=10
